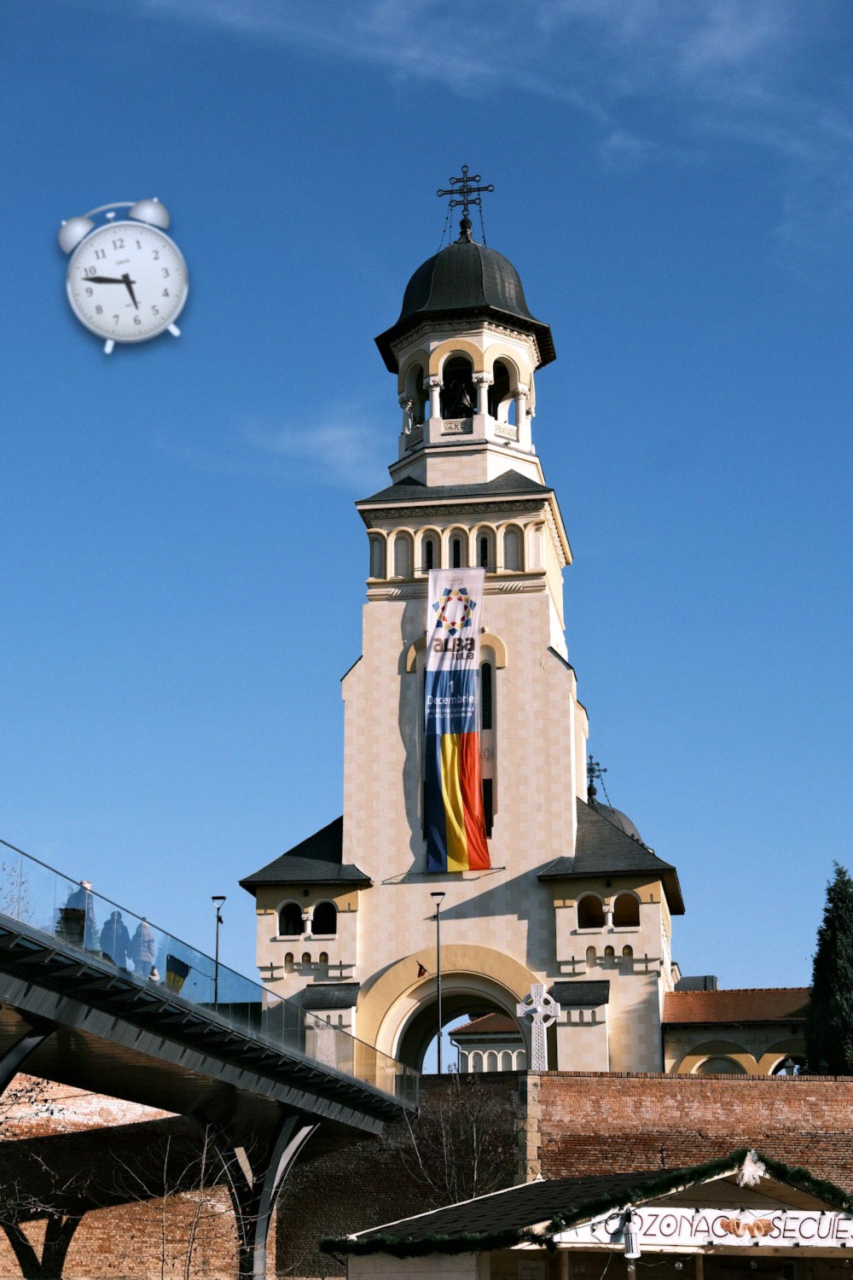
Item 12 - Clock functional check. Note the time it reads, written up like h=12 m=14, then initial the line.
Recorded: h=5 m=48
